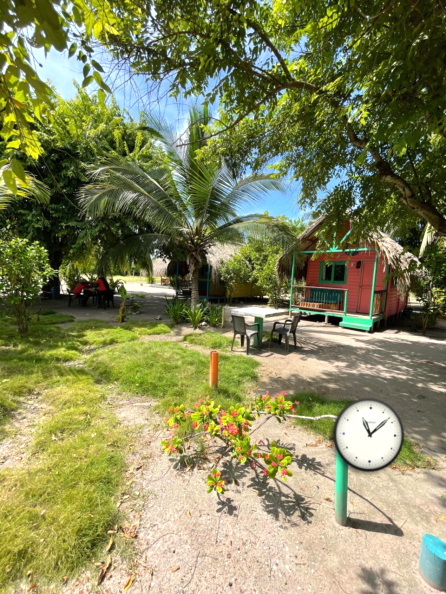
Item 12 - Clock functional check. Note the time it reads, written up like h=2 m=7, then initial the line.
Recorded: h=11 m=8
